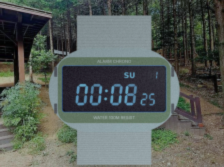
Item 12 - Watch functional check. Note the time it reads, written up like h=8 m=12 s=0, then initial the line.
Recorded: h=0 m=8 s=25
